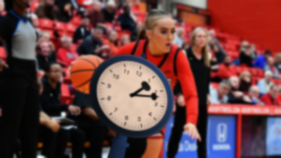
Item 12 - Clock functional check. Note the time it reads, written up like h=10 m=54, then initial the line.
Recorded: h=1 m=12
